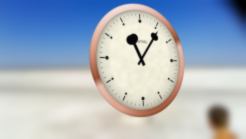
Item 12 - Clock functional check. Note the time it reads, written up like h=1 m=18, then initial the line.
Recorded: h=11 m=6
